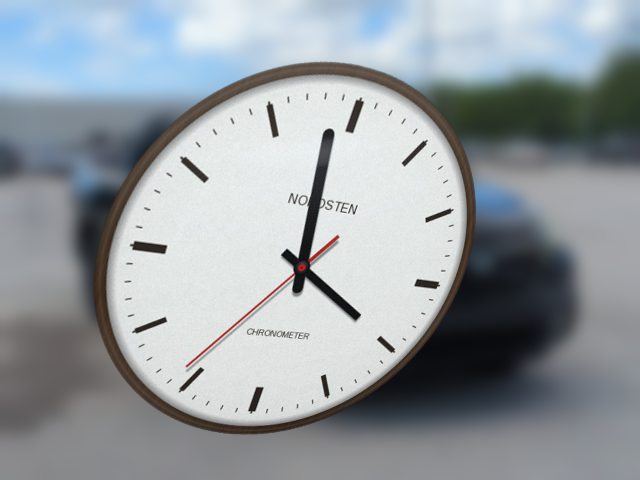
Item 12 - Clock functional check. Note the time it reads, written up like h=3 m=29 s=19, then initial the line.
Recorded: h=3 m=58 s=36
